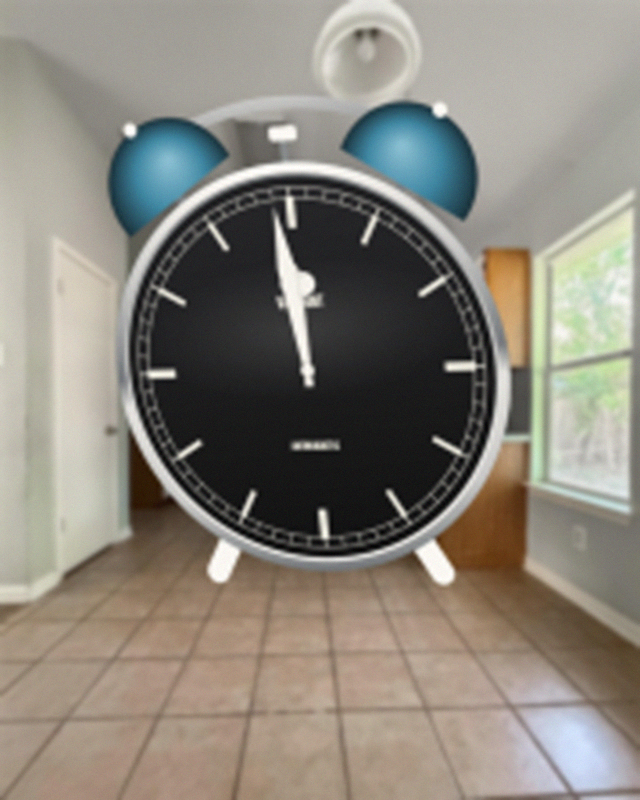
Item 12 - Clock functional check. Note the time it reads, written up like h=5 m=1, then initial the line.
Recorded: h=11 m=59
